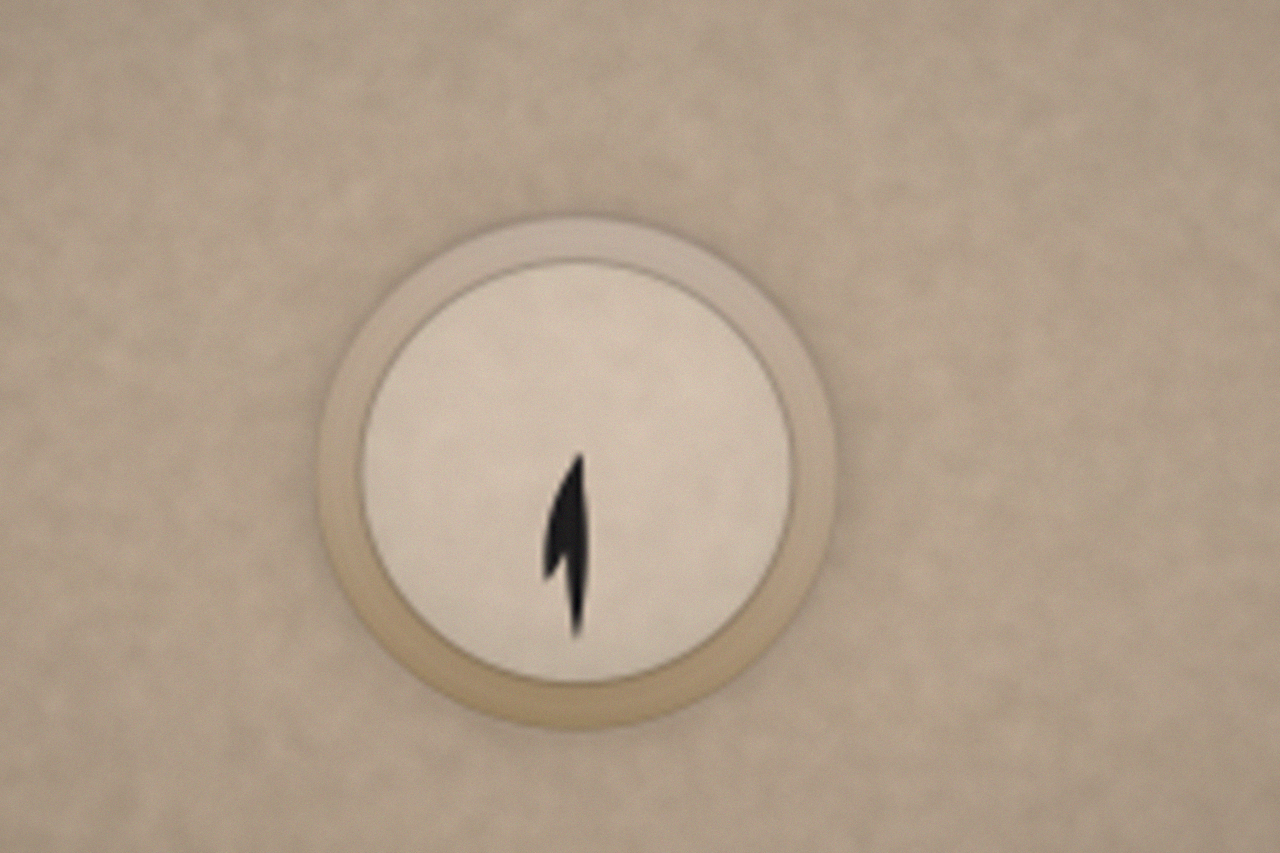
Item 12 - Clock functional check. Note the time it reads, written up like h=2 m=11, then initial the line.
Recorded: h=6 m=30
